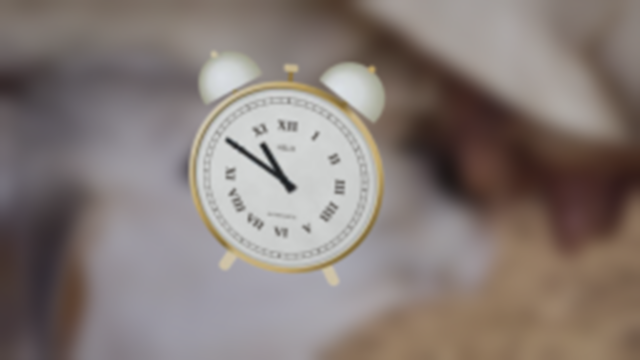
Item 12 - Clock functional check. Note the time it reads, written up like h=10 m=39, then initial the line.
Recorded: h=10 m=50
